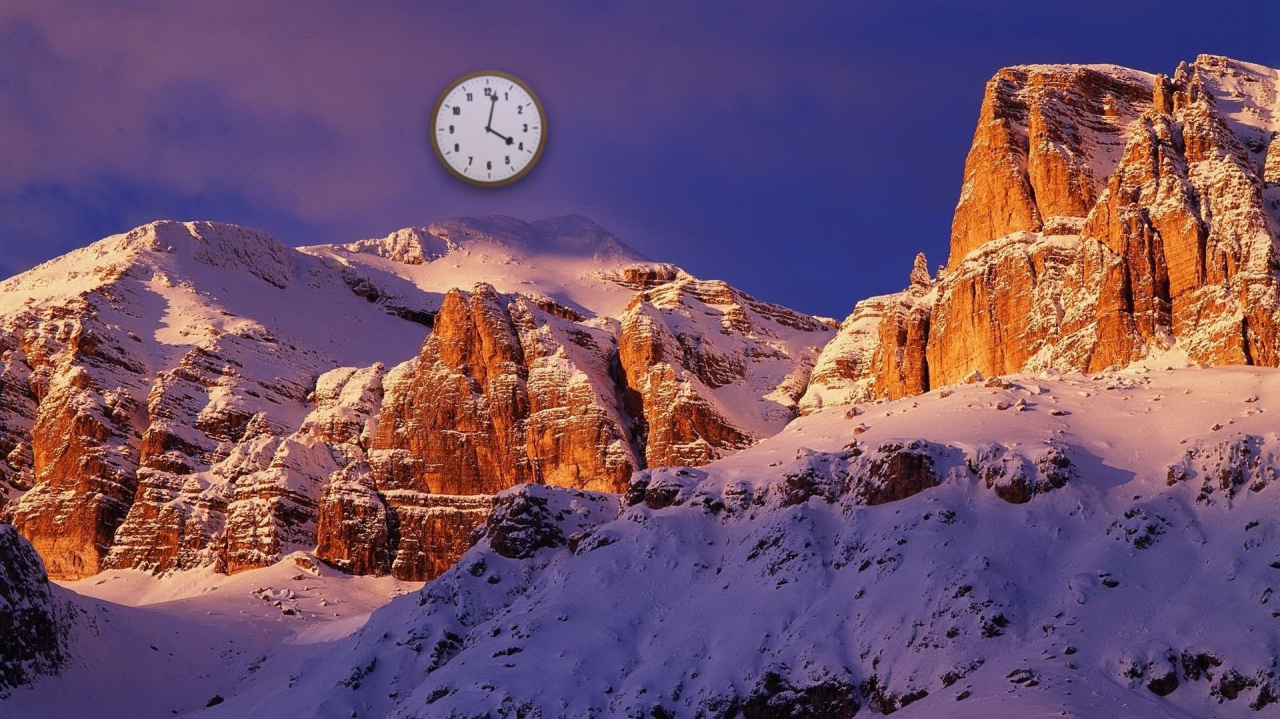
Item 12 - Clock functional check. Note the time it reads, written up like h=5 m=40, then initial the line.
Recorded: h=4 m=2
